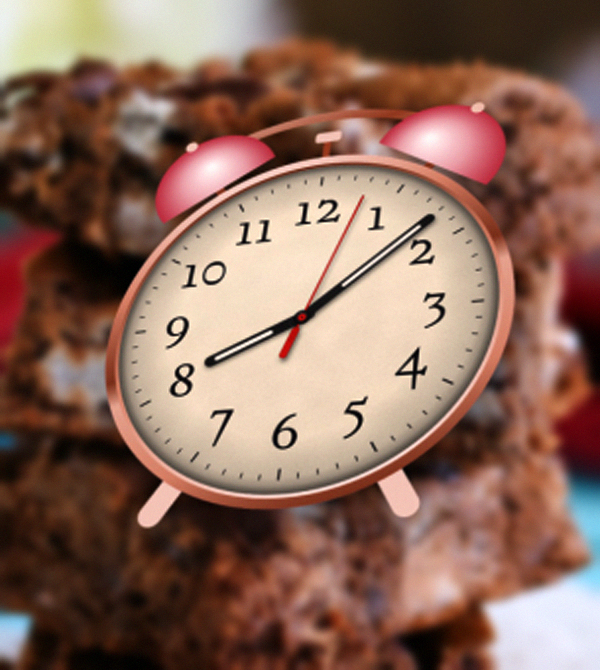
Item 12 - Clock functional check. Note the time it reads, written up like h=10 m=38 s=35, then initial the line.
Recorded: h=8 m=8 s=3
